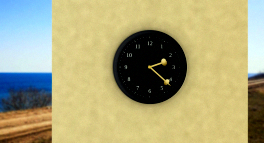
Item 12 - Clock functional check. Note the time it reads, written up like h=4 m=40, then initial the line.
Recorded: h=2 m=22
